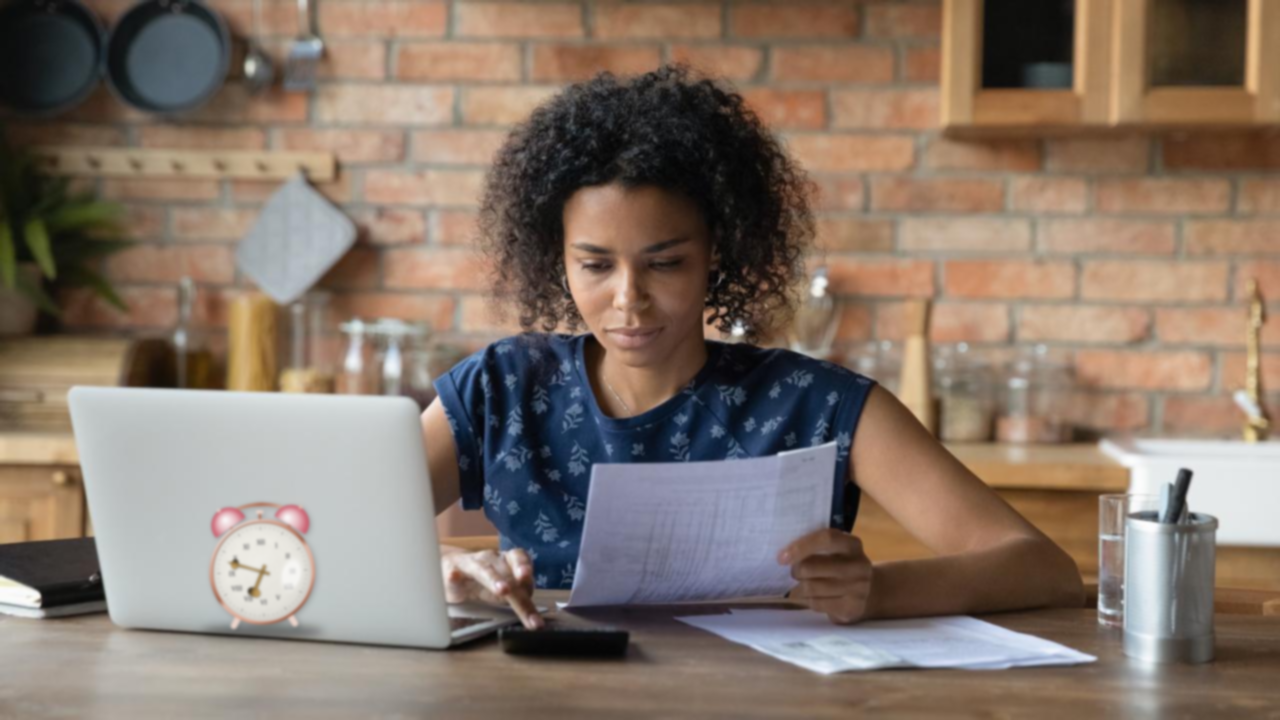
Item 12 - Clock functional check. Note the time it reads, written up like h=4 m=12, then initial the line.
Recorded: h=6 m=48
